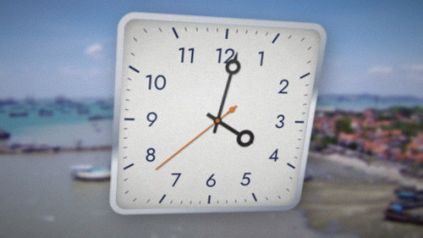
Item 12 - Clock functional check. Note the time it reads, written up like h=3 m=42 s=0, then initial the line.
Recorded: h=4 m=1 s=38
